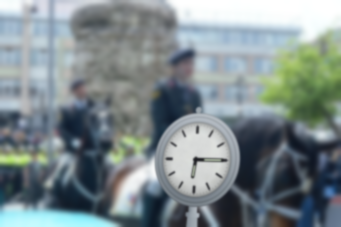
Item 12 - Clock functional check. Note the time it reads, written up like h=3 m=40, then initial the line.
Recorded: h=6 m=15
